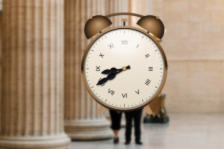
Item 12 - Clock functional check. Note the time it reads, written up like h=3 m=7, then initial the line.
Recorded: h=8 m=40
